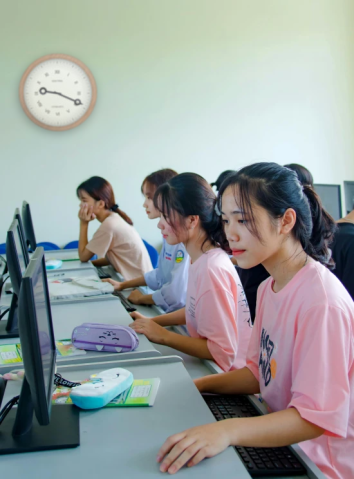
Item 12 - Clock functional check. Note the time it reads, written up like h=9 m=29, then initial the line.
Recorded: h=9 m=19
